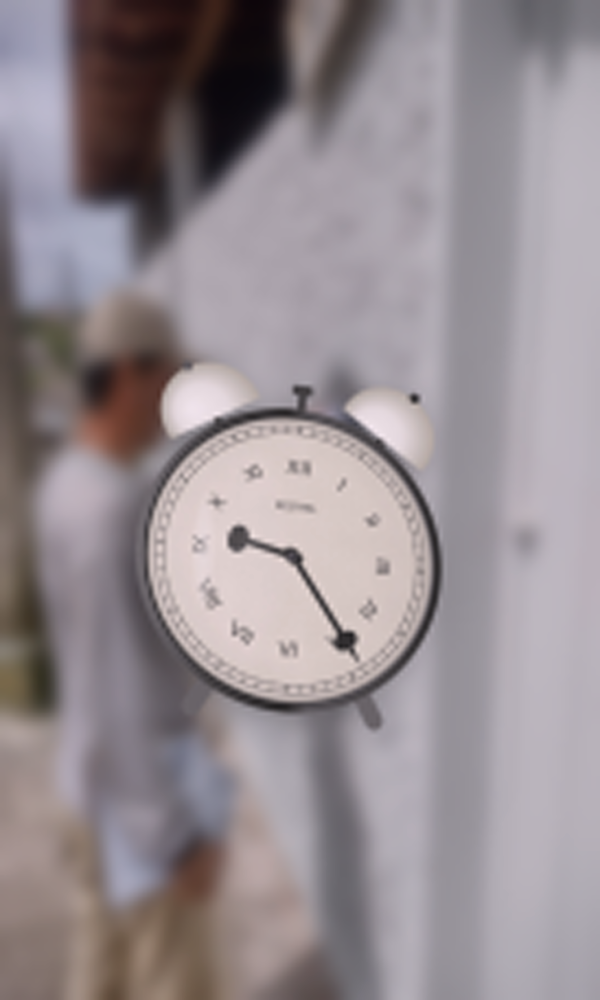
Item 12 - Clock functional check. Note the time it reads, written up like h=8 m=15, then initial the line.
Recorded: h=9 m=24
